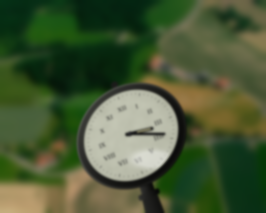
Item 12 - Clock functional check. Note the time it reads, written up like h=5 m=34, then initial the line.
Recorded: h=3 m=19
